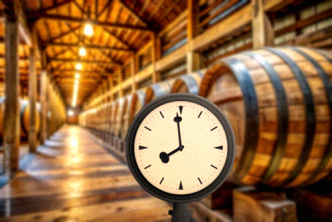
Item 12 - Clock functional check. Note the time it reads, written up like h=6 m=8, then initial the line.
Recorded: h=7 m=59
